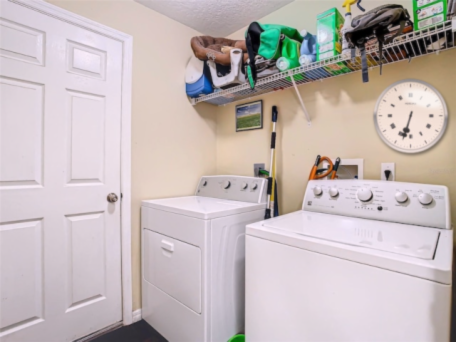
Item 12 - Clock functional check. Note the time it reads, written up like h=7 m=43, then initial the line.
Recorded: h=6 m=33
